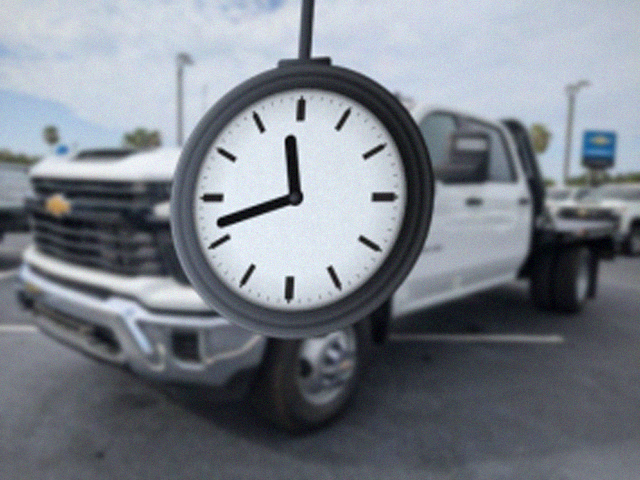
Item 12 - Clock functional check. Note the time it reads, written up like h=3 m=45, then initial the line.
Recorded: h=11 m=42
